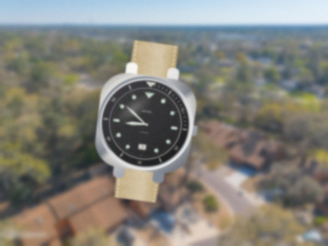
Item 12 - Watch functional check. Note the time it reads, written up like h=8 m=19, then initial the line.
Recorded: h=8 m=51
